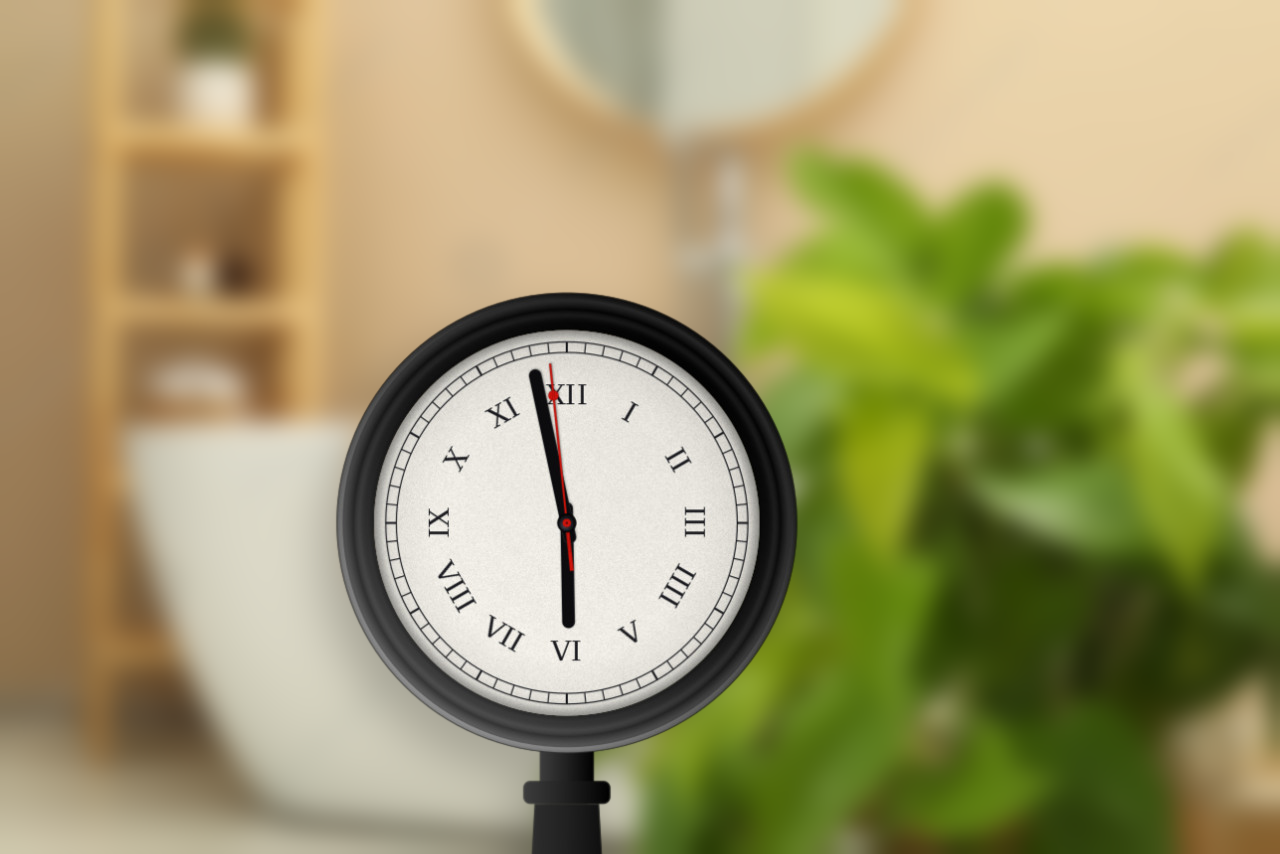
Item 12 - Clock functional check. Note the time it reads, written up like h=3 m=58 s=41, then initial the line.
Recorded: h=5 m=57 s=59
